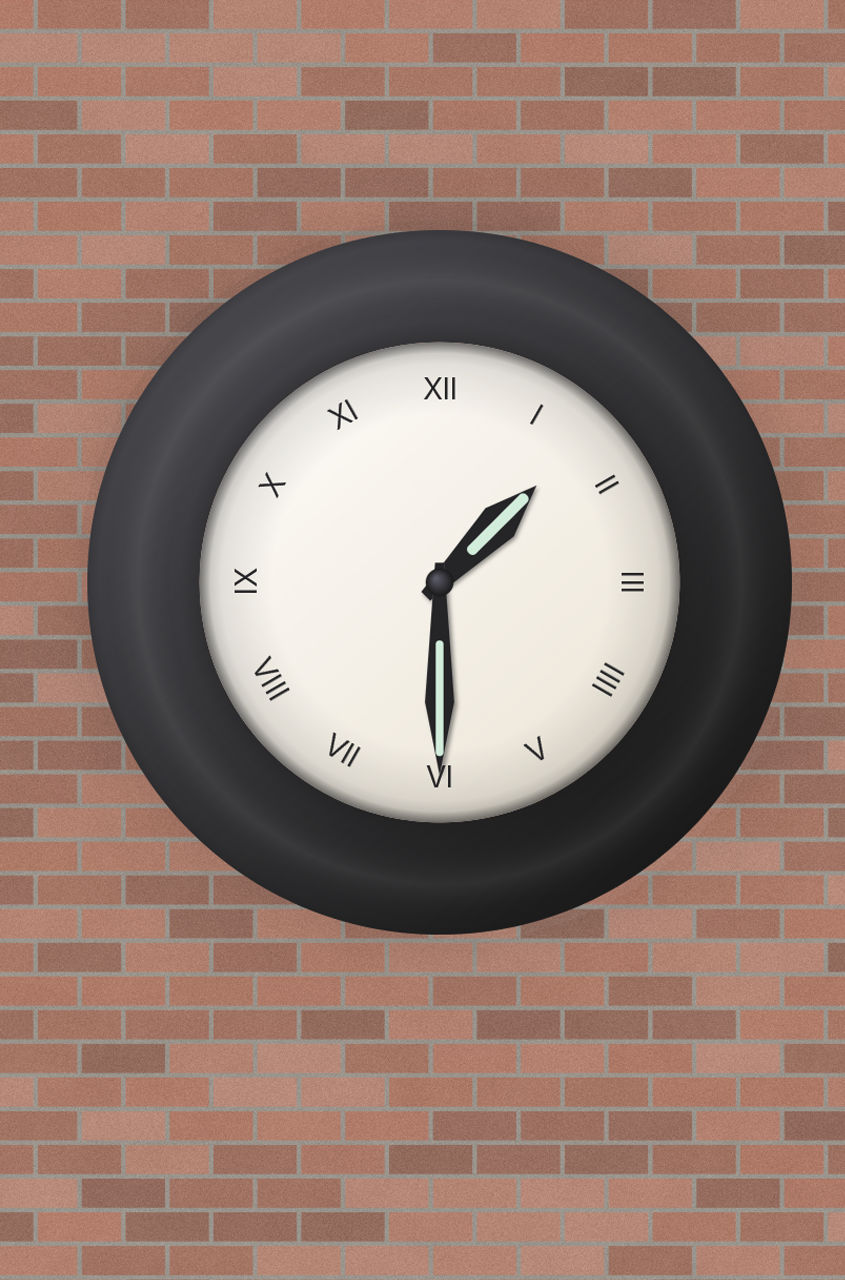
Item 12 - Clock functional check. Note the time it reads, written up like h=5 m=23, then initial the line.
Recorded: h=1 m=30
